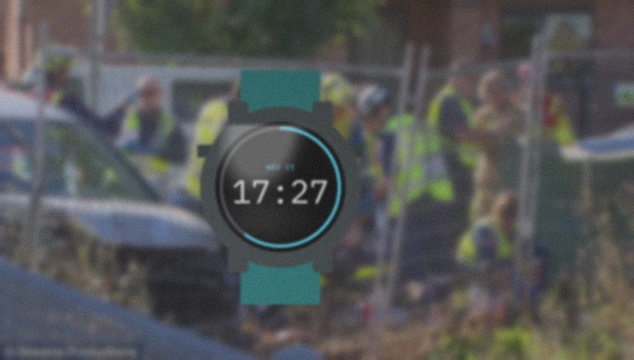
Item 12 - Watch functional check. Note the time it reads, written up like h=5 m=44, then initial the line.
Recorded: h=17 m=27
